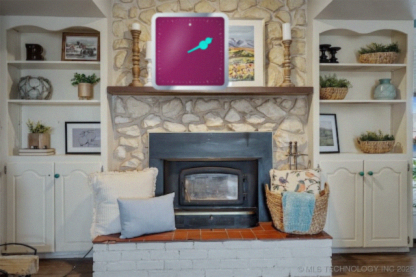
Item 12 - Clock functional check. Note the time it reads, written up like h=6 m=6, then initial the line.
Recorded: h=2 m=10
